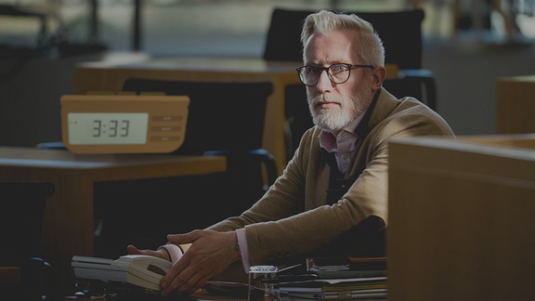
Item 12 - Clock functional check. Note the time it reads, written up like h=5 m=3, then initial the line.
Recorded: h=3 m=33
